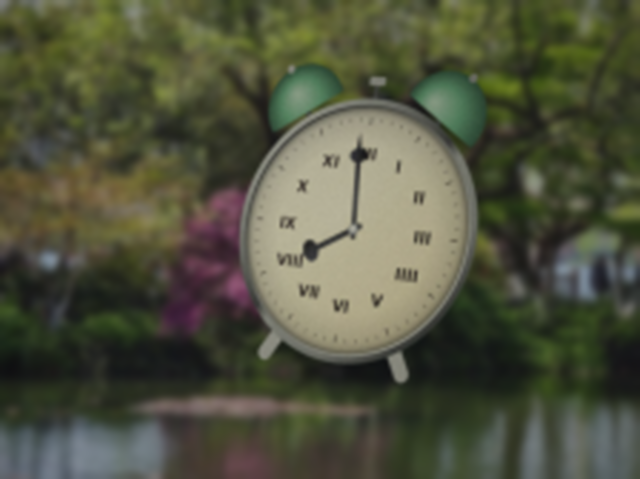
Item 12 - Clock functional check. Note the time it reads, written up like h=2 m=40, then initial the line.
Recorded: h=7 m=59
